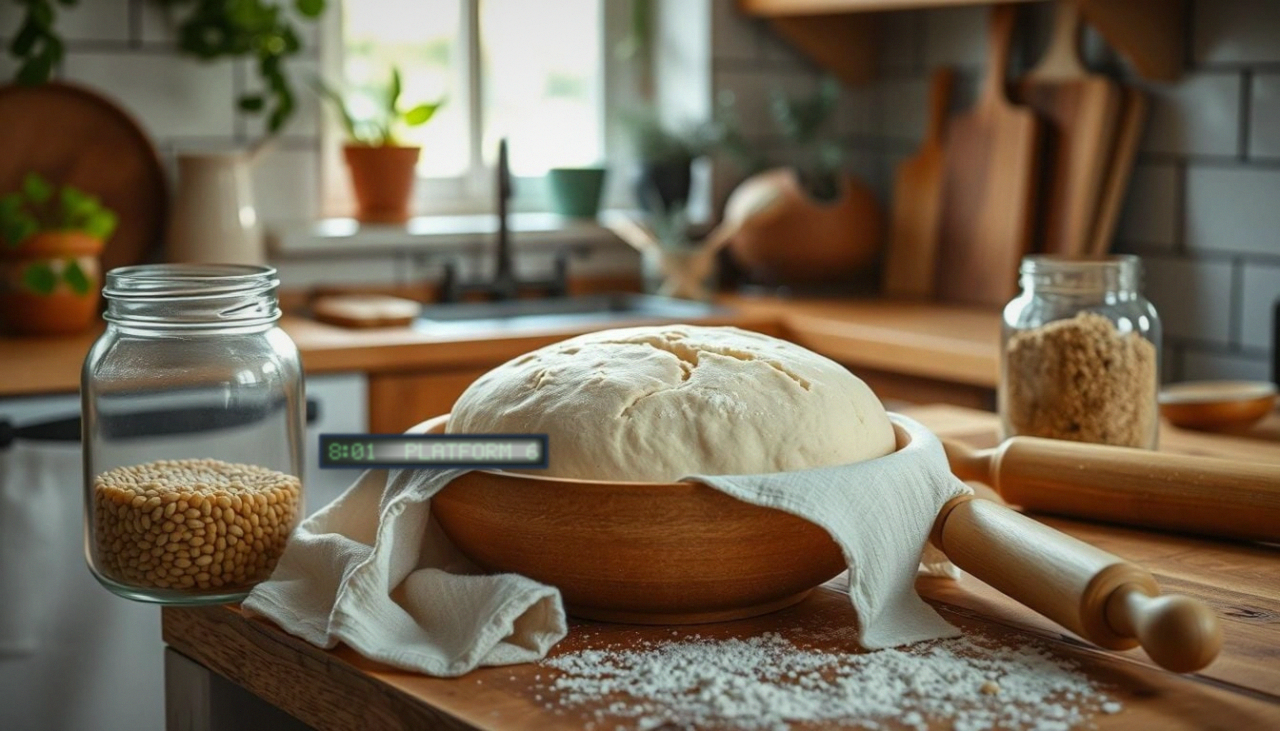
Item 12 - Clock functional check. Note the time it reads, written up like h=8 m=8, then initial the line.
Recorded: h=8 m=1
